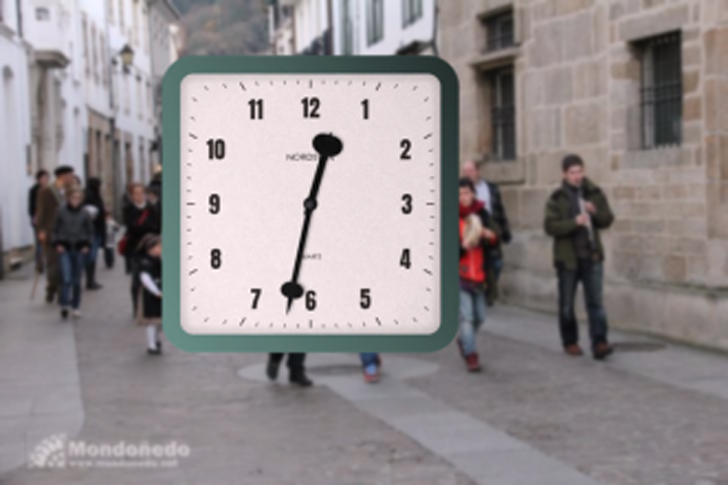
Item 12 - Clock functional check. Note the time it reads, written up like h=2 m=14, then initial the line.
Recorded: h=12 m=32
